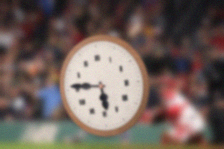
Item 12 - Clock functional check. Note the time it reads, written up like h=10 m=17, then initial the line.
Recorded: h=5 m=46
